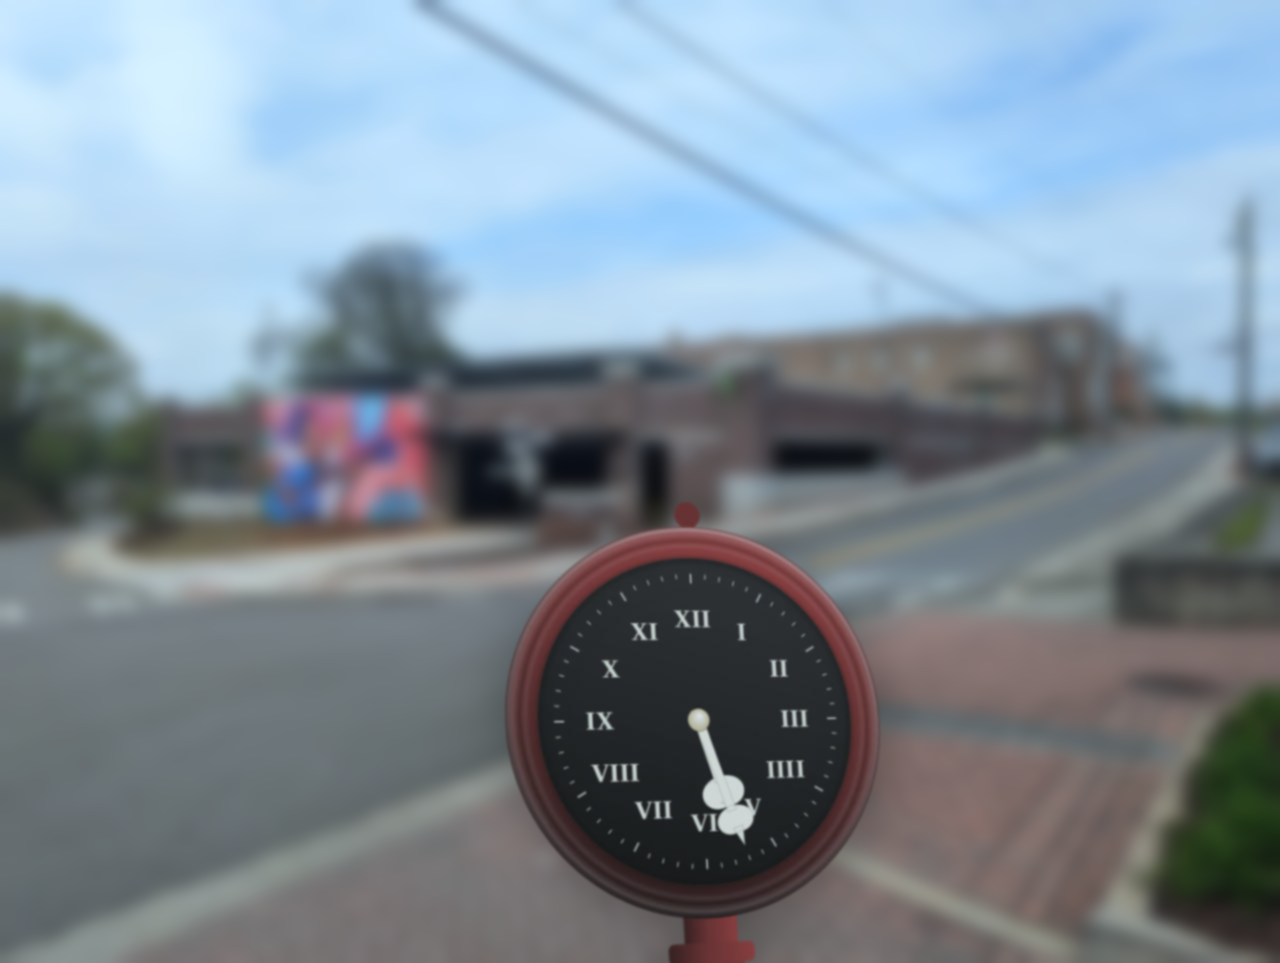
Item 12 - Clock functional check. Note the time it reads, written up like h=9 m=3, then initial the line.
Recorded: h=5 m=27
